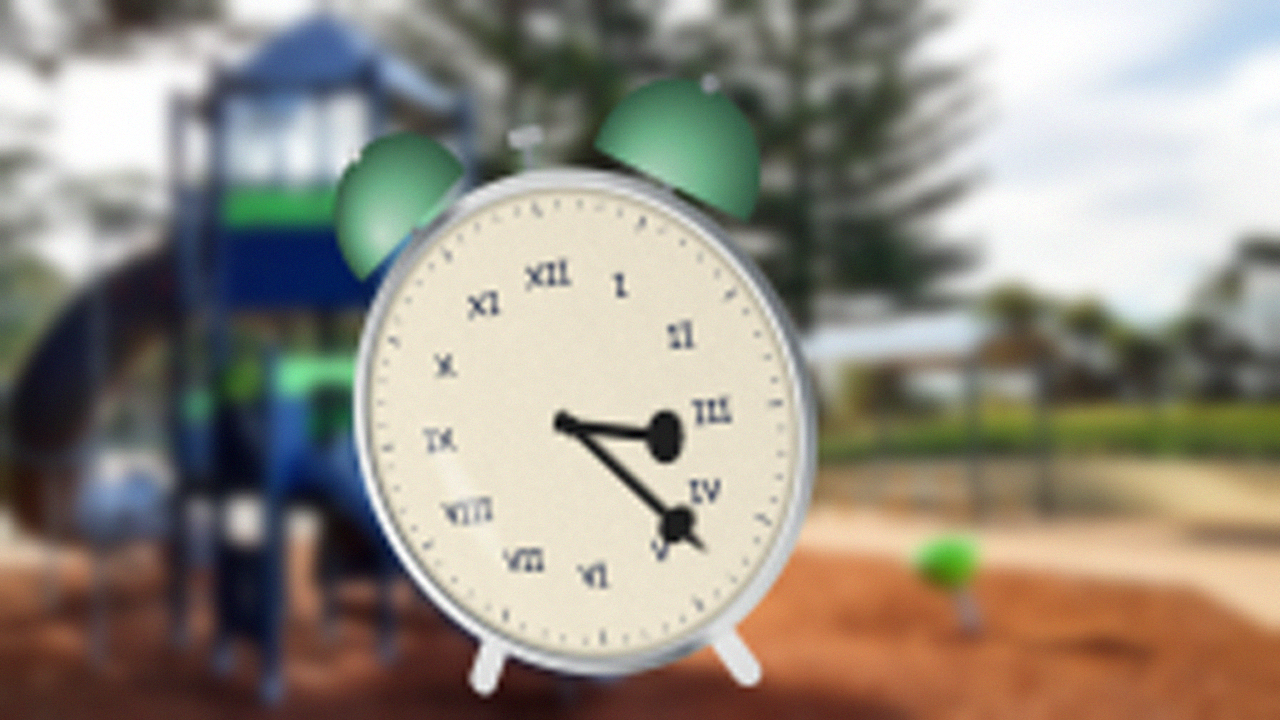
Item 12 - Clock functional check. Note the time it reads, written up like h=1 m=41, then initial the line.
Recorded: h=3 m=23
